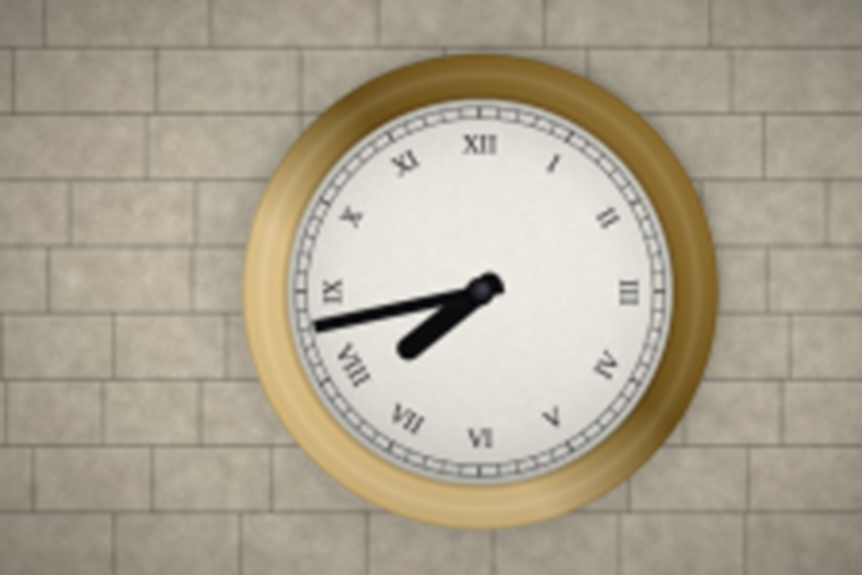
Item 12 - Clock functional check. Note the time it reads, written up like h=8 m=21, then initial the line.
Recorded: h=7 m=43
